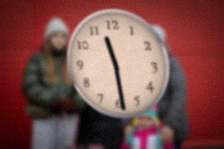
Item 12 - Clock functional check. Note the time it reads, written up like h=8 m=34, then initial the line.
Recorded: h=11 m=29
